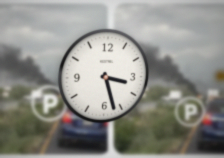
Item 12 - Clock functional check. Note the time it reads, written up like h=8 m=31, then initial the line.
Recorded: h=3 m=27
